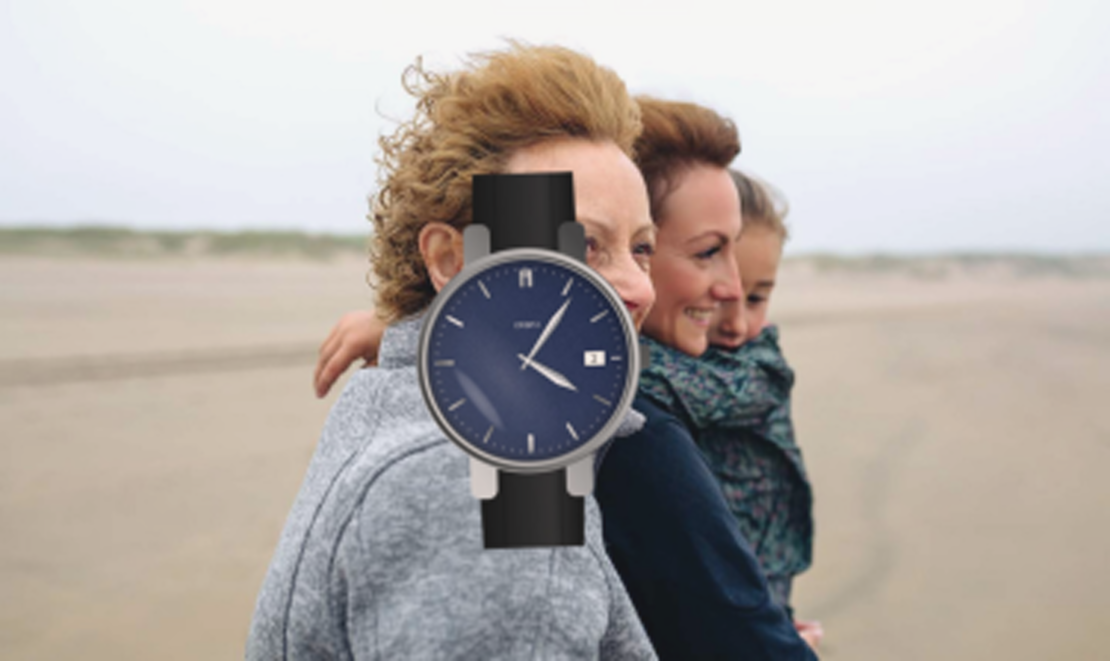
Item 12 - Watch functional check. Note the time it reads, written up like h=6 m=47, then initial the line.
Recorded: h=4 m=6
